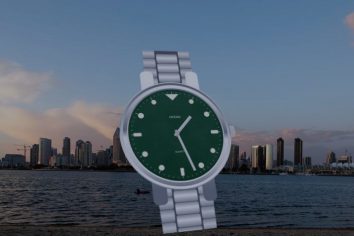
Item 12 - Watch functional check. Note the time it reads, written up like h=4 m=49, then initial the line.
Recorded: h=1 m=27
